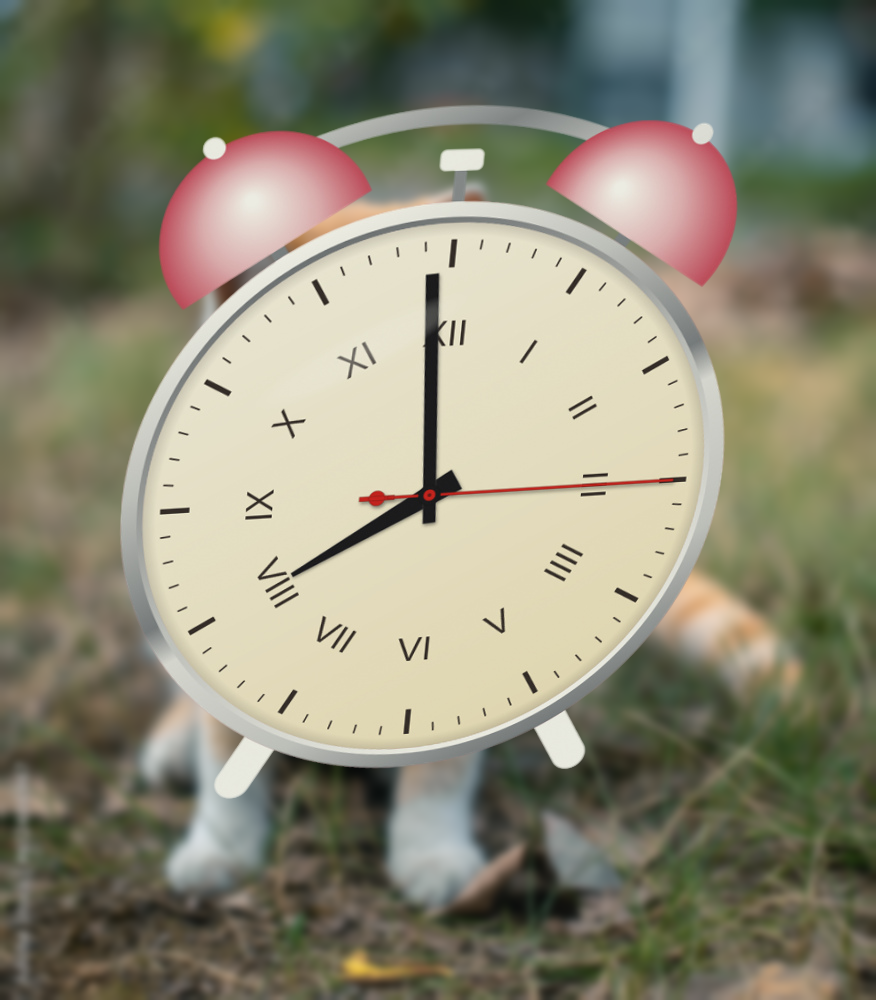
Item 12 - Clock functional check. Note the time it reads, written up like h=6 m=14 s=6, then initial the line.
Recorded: h=7 m=59 s=15
